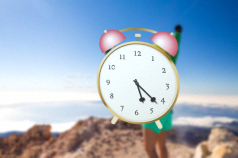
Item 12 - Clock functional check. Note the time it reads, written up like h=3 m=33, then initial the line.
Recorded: h=5 m=22
